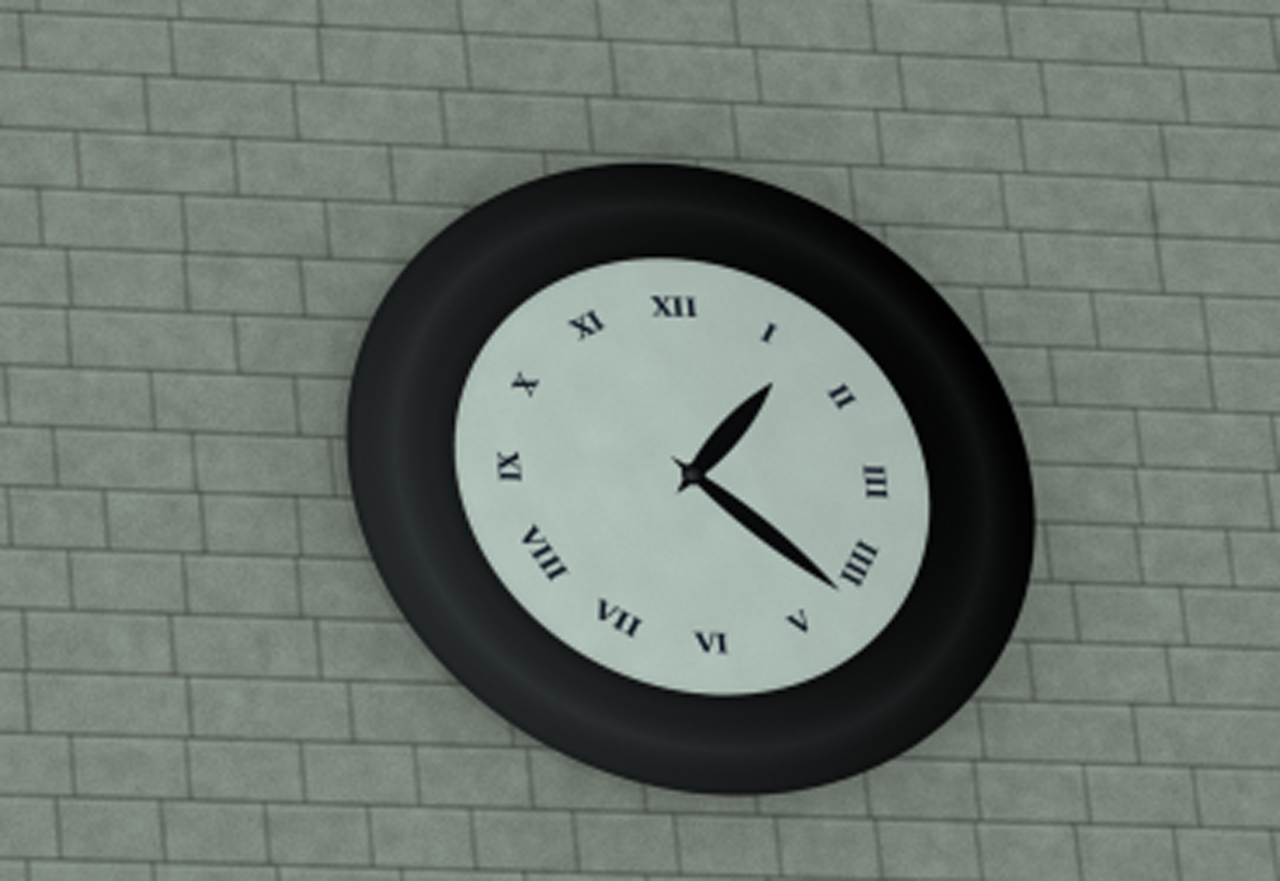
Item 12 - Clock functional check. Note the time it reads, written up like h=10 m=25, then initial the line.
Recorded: h=1 m=22
